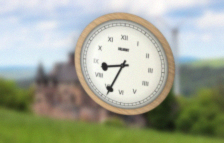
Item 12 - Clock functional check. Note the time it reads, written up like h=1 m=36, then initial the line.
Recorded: h=8 m=34
